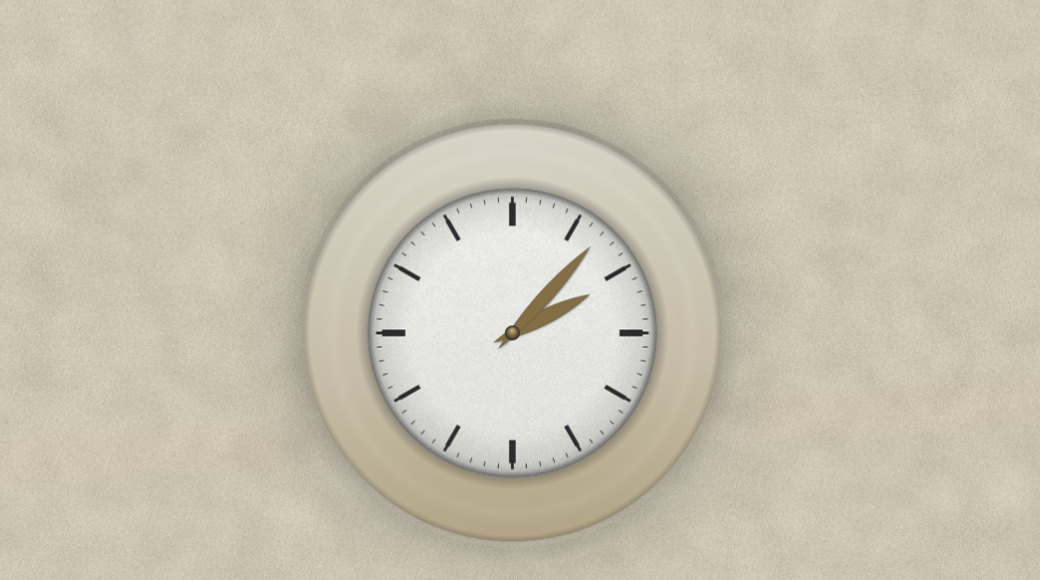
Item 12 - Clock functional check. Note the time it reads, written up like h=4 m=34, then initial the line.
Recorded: h=2 m=7
